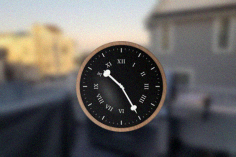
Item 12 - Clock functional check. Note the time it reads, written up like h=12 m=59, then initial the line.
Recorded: h=10 m=25
